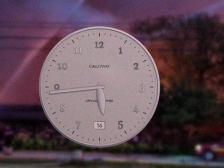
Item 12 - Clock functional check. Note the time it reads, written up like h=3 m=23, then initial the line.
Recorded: h=5 m=44
